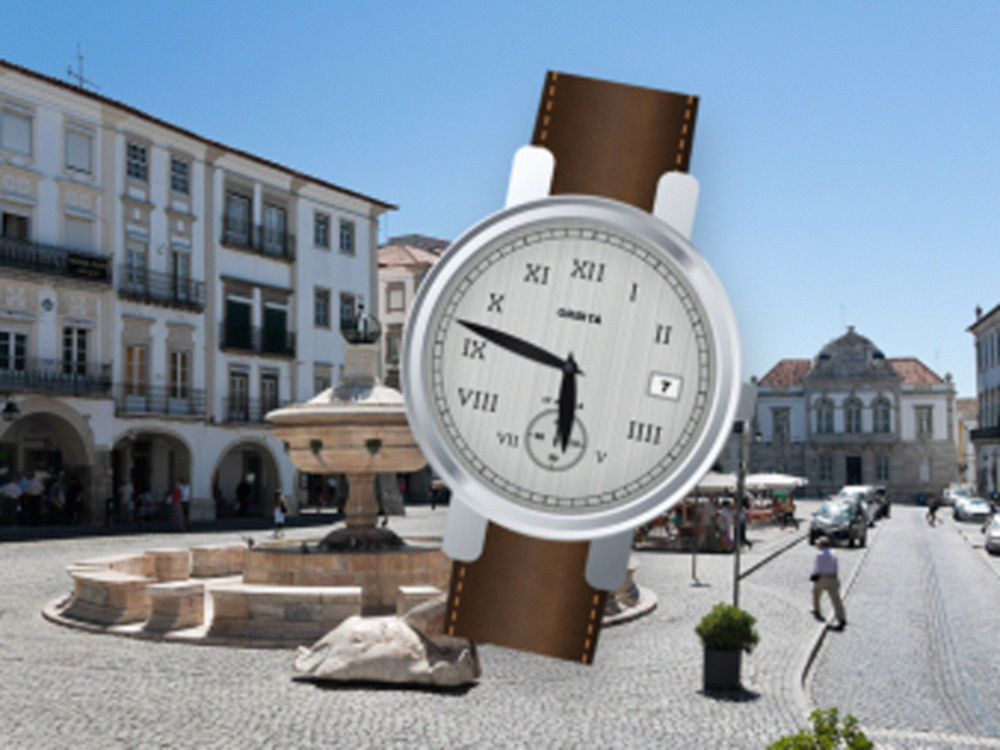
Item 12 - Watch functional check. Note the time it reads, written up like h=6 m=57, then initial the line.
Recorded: h=5 m=47
